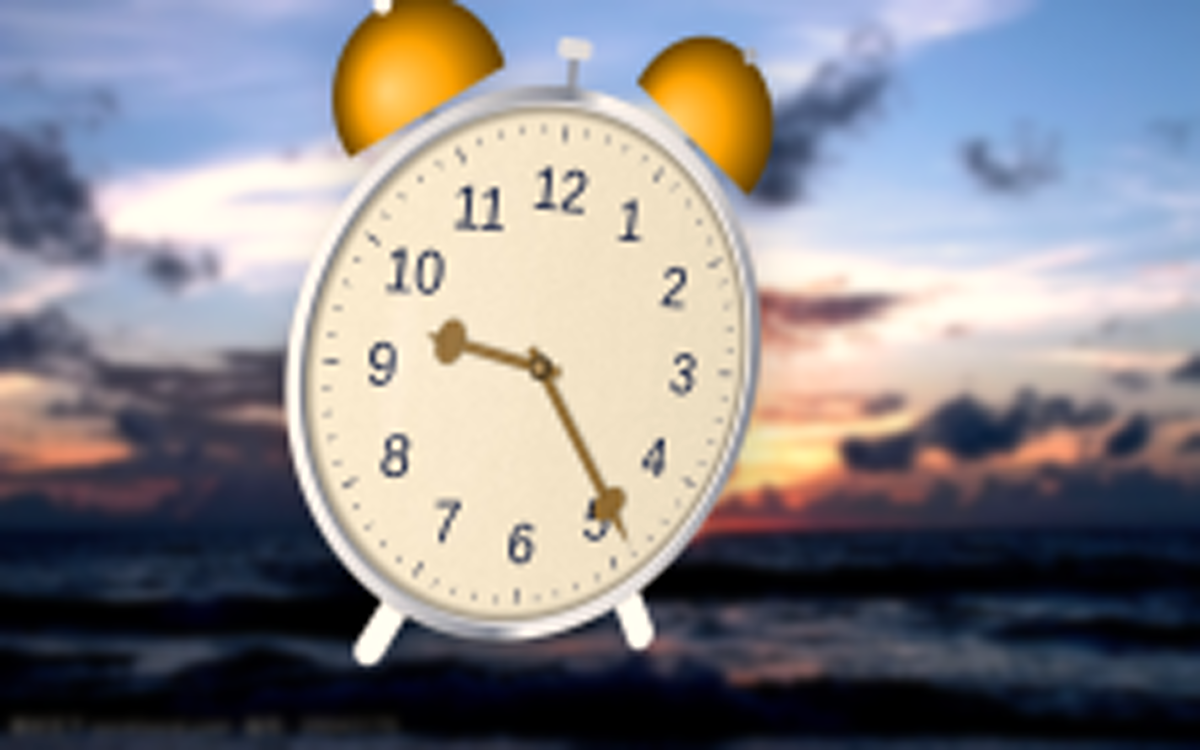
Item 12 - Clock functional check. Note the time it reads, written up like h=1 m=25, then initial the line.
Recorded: h=9 m=24
